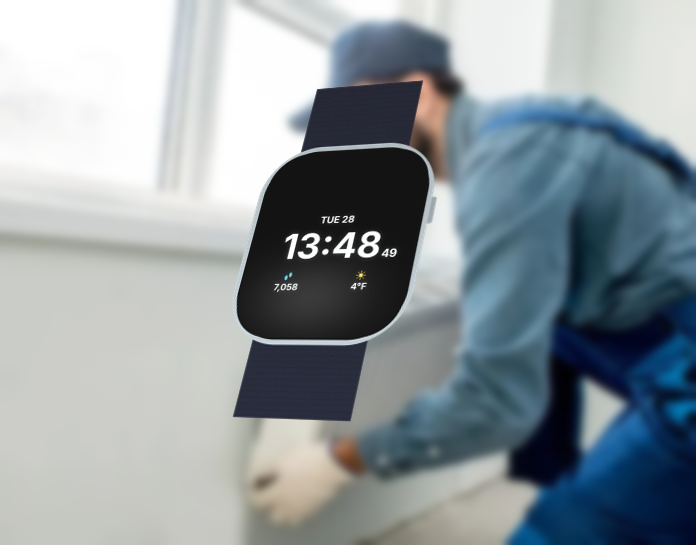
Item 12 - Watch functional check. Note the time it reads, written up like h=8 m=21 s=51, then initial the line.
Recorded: h=13 m=48 s=49
